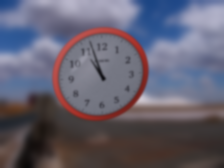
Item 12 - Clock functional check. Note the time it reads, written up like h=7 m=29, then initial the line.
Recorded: h=10 m=57
